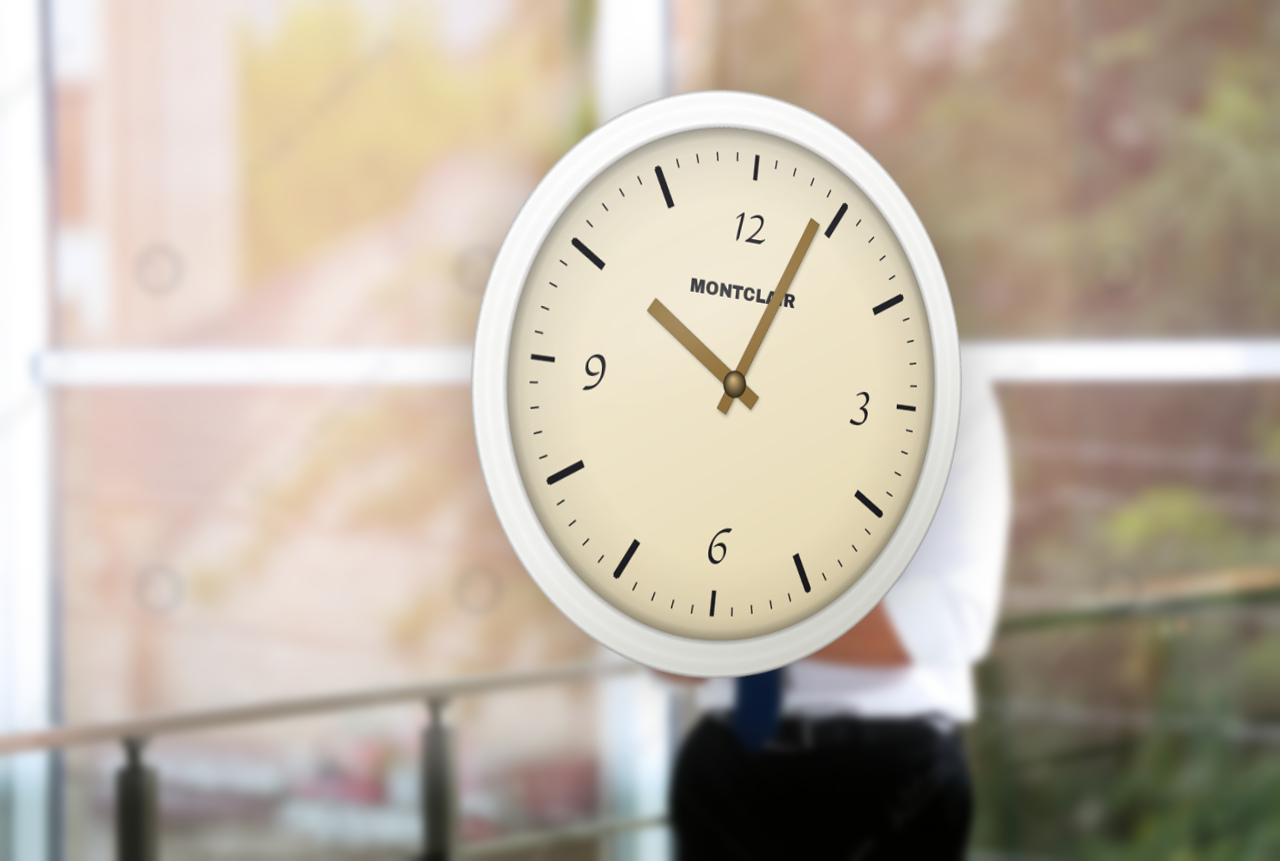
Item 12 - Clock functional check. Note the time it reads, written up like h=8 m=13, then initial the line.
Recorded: h=10 m=4
